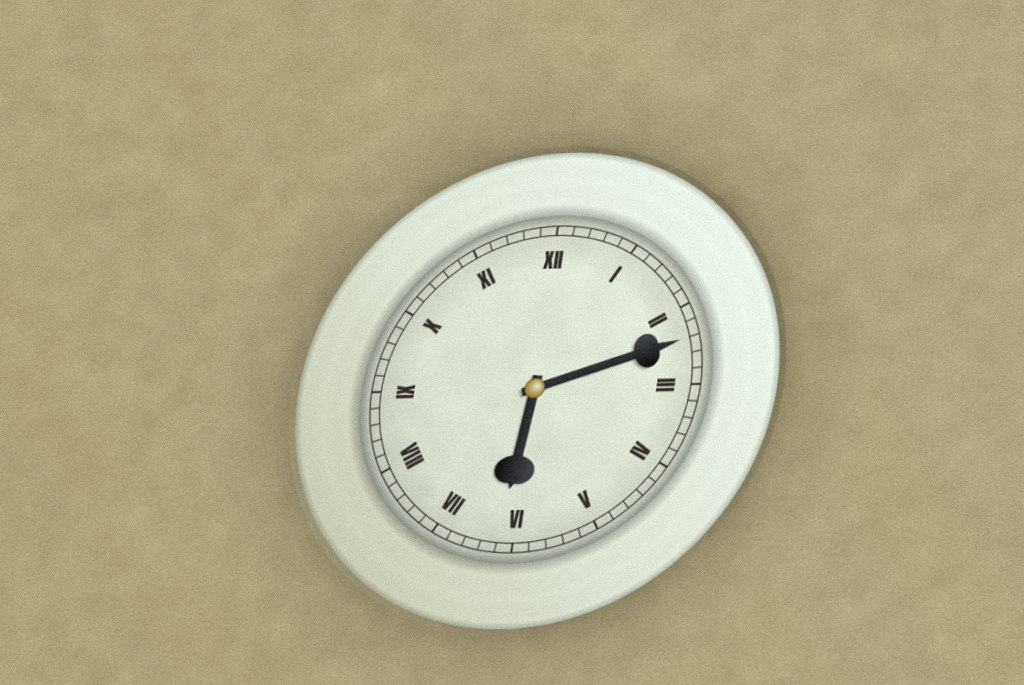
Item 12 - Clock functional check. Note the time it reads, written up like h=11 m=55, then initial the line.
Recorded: h=6 m=12
